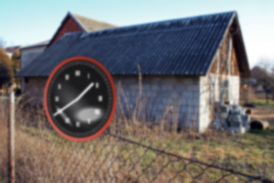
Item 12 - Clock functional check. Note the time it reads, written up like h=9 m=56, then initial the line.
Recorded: h=1 m=40
